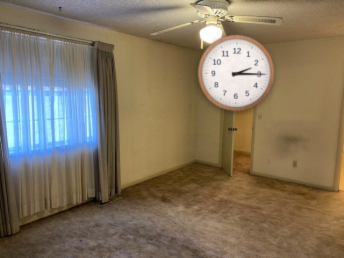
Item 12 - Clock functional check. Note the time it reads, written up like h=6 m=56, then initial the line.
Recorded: h=2 m=15
